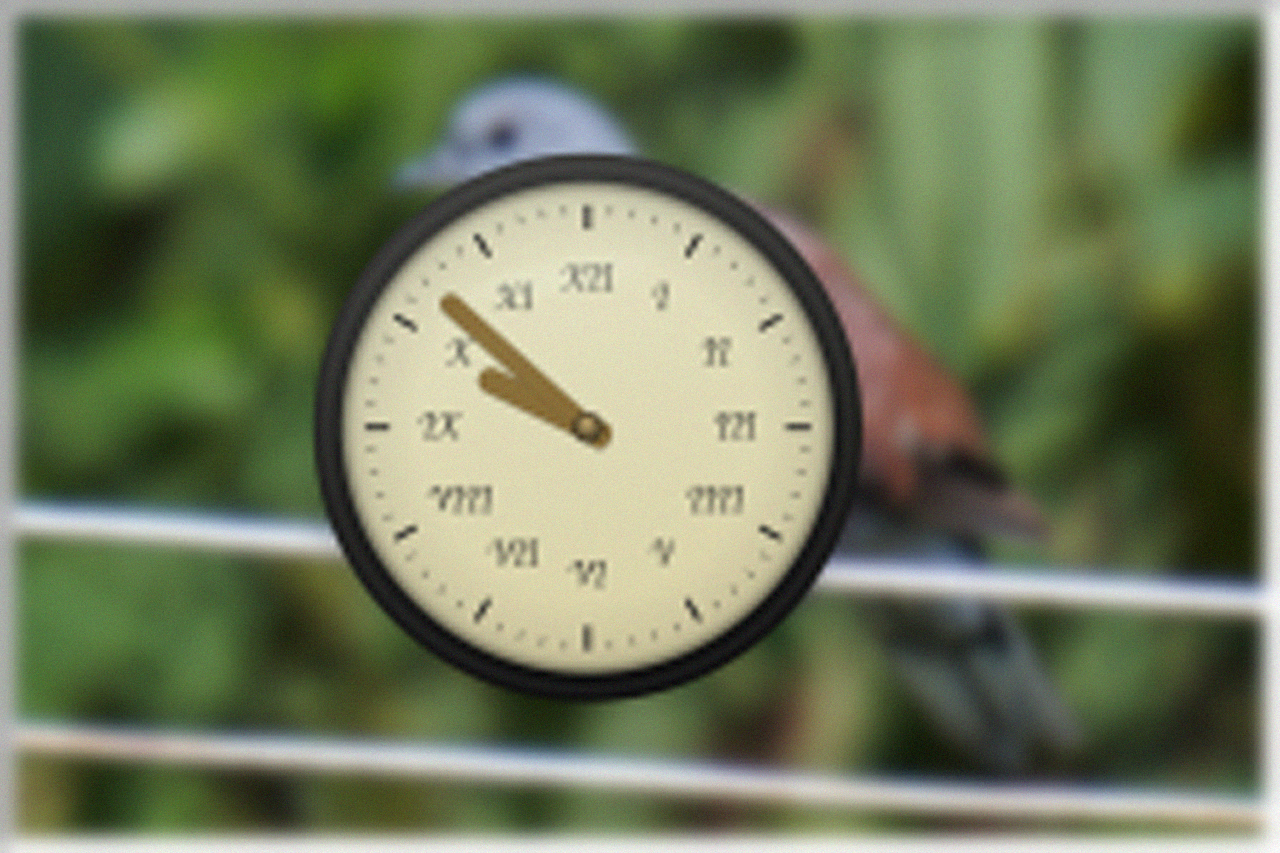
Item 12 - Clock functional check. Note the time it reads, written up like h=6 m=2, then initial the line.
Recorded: h=9 m=52
